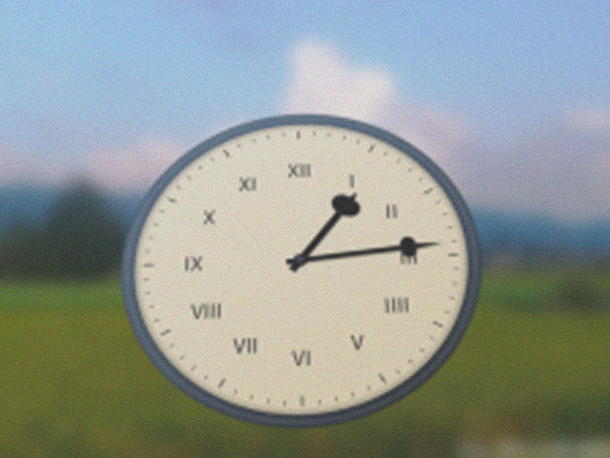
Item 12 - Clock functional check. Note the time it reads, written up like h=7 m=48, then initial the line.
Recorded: h=1 m=14
